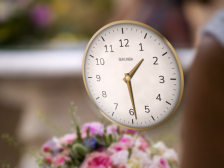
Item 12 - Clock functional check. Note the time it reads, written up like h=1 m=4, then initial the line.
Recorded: h=1 m=29
